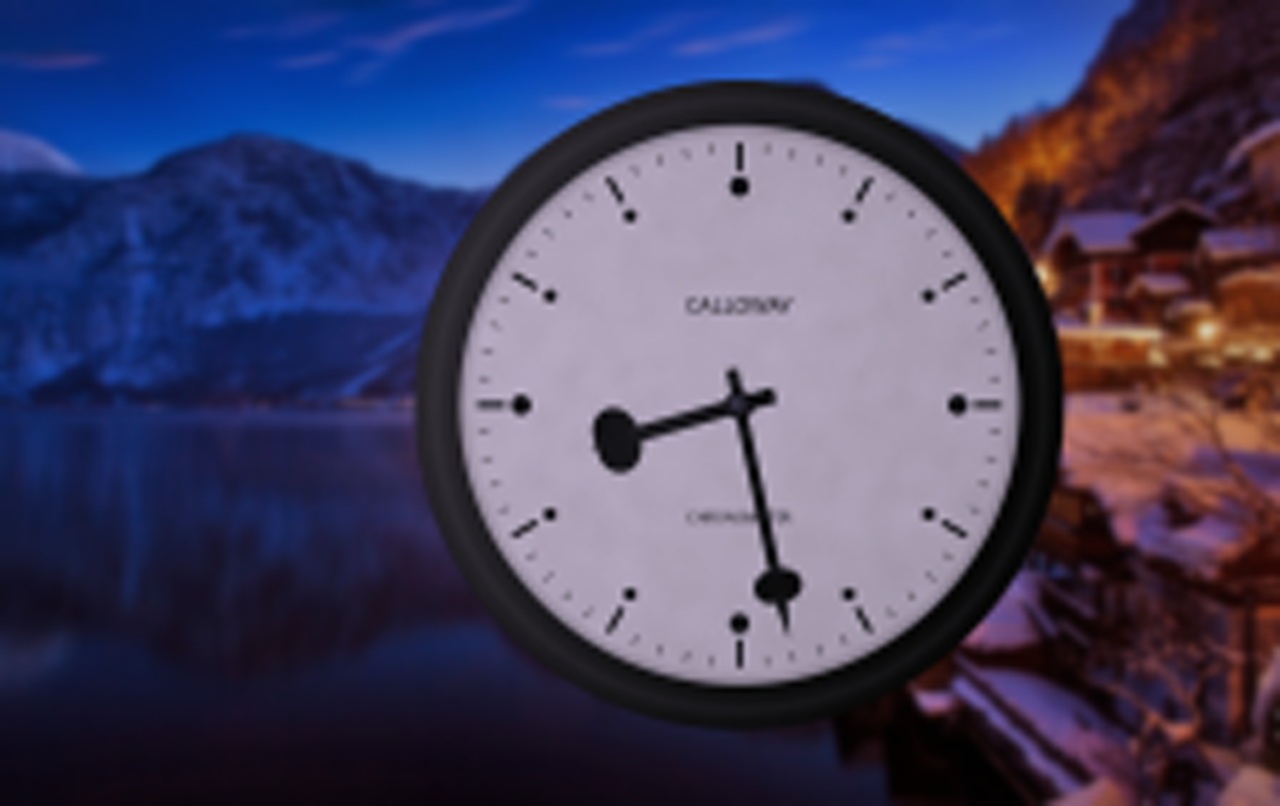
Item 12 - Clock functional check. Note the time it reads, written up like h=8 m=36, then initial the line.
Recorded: h=8 m=28
